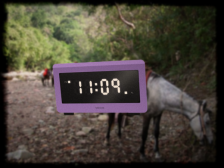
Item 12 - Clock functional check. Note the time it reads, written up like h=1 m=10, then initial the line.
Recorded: h=11 m=9
